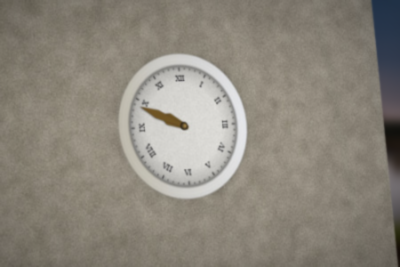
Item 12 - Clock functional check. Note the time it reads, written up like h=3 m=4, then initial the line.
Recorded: h=9 m=49
